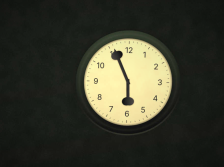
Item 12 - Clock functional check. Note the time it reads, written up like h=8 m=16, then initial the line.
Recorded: h=5 m=56
